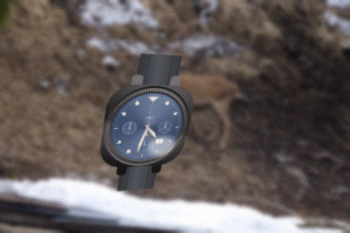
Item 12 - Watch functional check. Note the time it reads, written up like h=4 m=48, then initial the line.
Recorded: h=4 m=32
